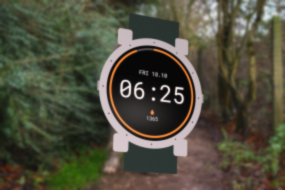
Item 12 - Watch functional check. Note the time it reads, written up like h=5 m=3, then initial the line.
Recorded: h=6 m=25
